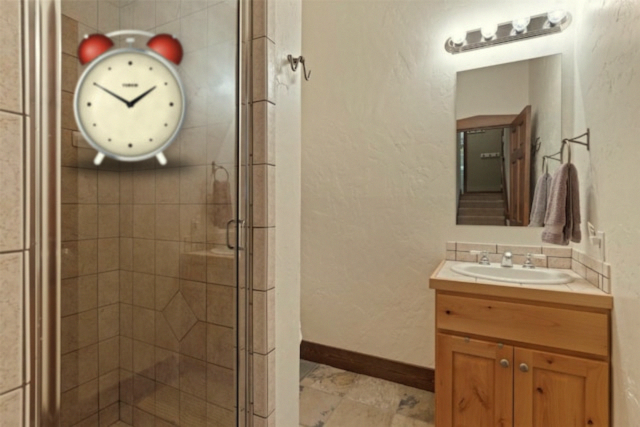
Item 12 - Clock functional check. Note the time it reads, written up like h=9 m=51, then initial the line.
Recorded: h=1 m=50
